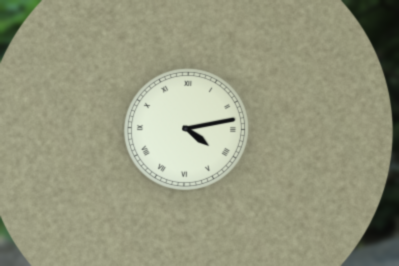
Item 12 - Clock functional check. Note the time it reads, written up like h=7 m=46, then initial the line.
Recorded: h=4 m=13
